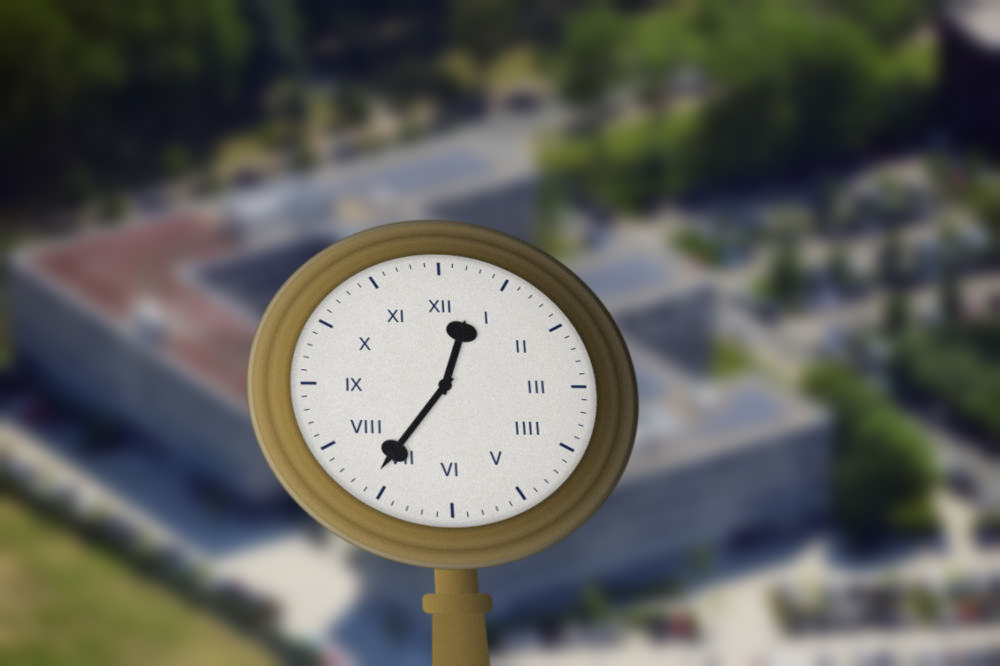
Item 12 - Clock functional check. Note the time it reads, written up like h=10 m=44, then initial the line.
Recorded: h=12 m=36
